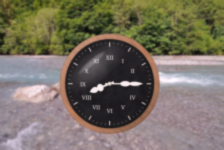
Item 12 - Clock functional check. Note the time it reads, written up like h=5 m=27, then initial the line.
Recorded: h=8 m=15
